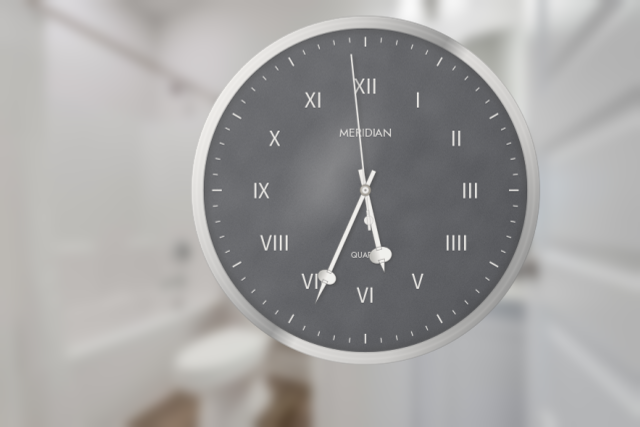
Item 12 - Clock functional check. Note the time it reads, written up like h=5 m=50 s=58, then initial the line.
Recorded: h=5 m=33 s=59
